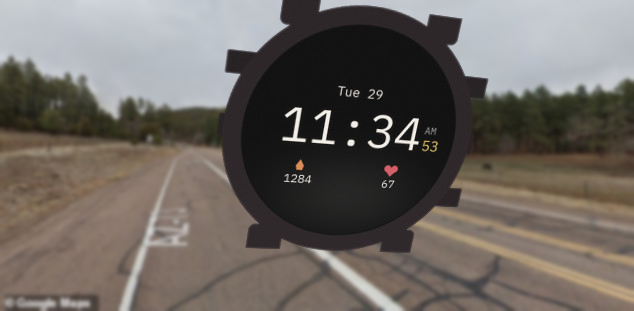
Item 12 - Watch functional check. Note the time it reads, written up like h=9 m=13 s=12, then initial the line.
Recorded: h=11 m=34 s=53
